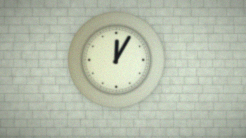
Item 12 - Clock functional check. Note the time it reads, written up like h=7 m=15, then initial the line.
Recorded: h=12 m=5
